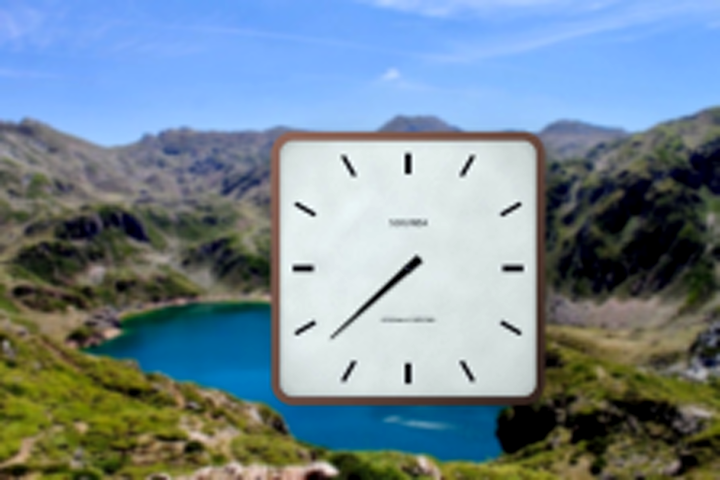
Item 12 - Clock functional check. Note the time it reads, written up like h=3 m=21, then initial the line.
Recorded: h=7 m=38
